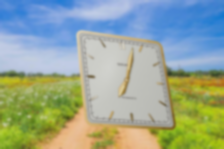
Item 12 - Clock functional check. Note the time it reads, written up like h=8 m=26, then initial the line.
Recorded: h=7 m=3
